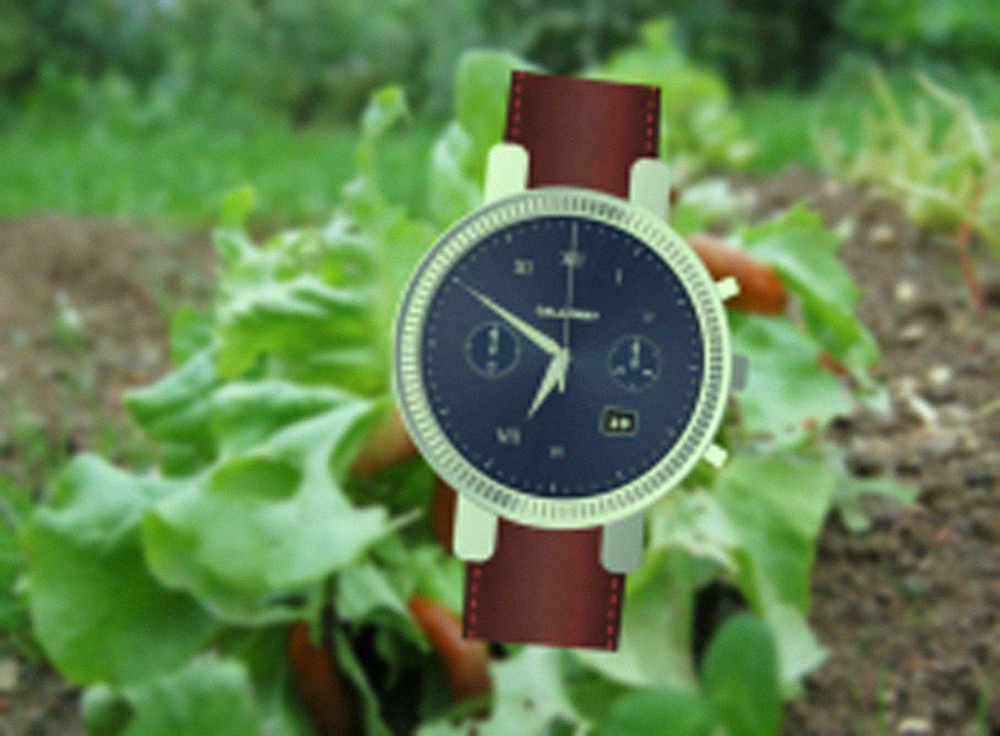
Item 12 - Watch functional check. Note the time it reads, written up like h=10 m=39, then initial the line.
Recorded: h=6 m=50
